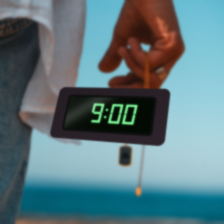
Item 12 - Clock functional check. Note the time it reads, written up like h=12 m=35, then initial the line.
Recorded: h=9 m=0
